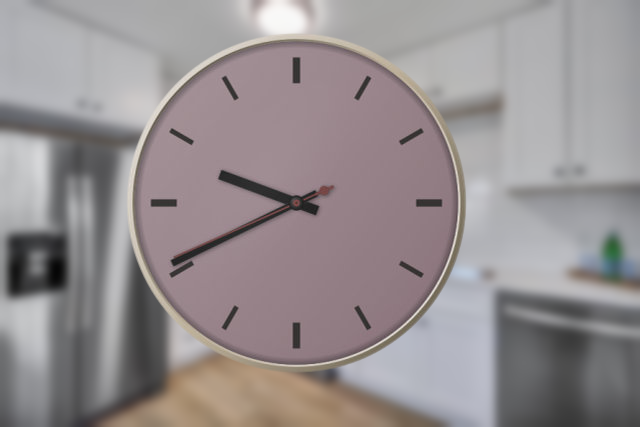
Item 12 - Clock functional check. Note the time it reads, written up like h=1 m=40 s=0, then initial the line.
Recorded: h=9 m=40 s=41
